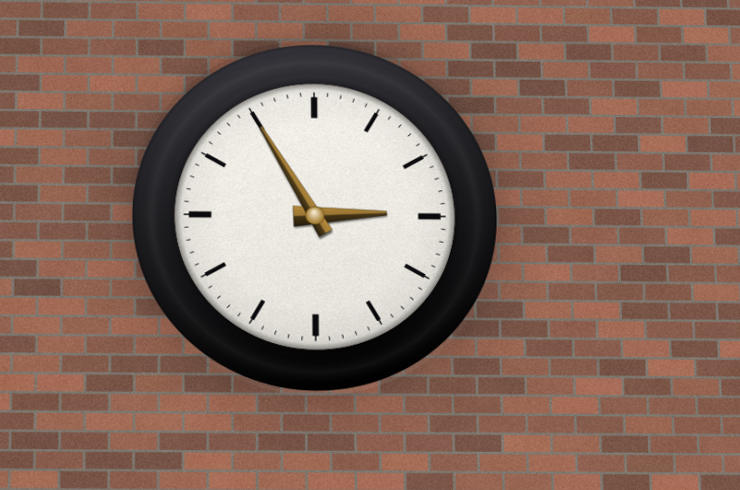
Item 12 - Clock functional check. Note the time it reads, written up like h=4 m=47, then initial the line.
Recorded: h=2 m=55
